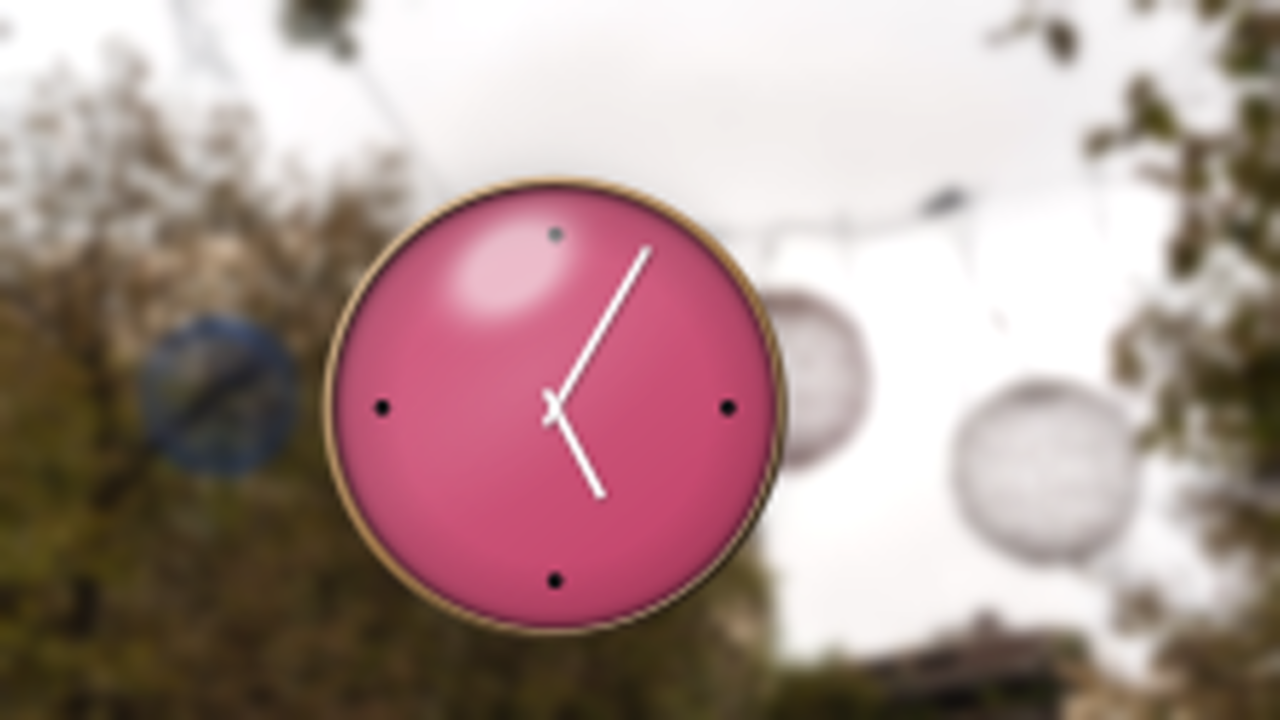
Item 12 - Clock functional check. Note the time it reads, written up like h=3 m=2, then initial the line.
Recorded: h=5 m=5
